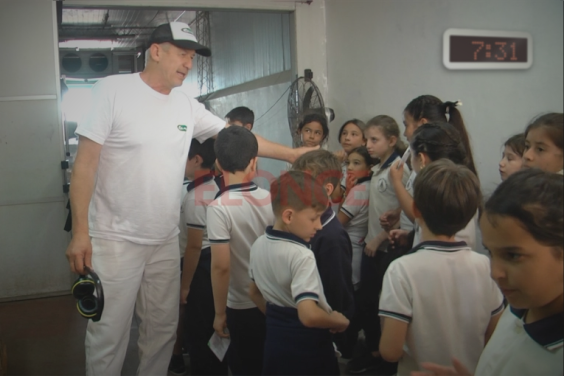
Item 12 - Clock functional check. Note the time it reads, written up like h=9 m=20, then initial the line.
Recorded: h=7 m=31
